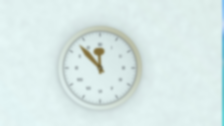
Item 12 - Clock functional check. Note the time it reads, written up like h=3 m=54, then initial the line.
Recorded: h=11 m=53
